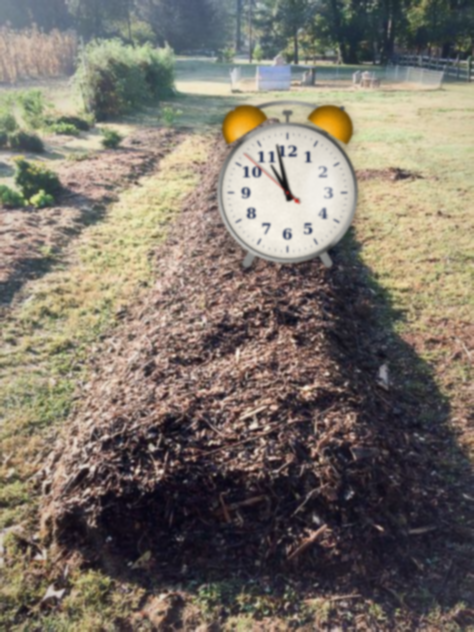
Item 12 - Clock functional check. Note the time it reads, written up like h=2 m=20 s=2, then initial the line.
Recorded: h=10 m=57 s=52
